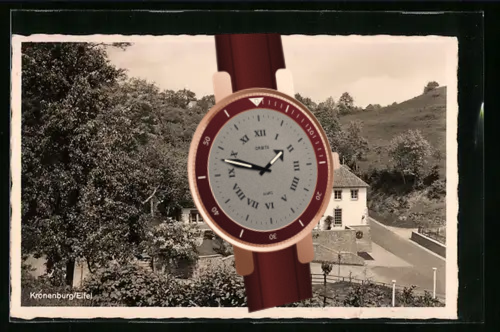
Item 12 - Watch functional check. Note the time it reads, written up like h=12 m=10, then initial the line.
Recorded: h=1 m=48
